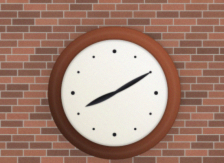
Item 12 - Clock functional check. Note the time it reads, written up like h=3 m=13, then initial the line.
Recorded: h=8 m=10
